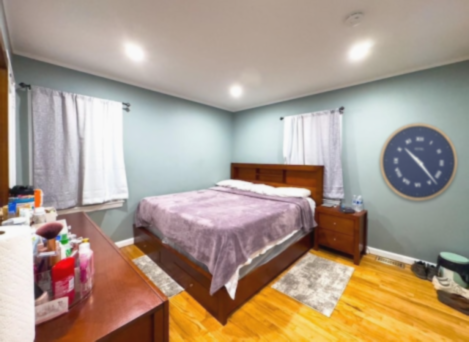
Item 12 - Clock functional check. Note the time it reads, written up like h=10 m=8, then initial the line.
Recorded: h=10 m=23
